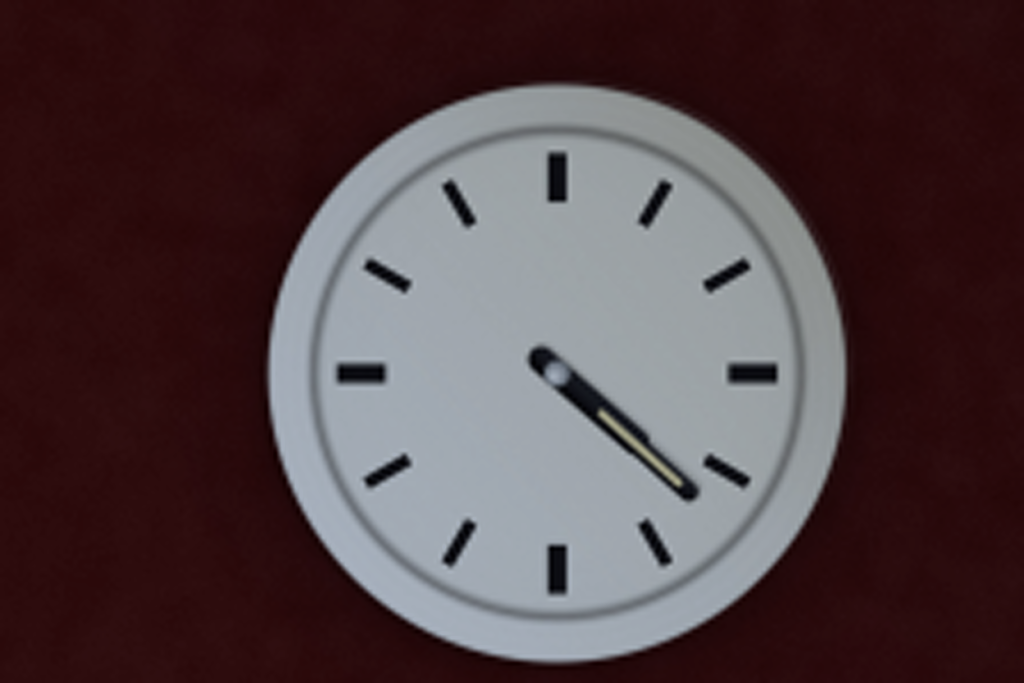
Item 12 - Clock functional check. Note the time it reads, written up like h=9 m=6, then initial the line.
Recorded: h=4 m=22
